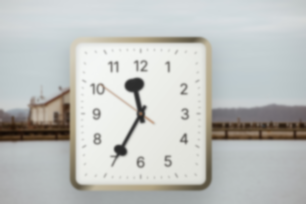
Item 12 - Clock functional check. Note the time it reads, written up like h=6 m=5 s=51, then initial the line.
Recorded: h=11 m=34 s=51
